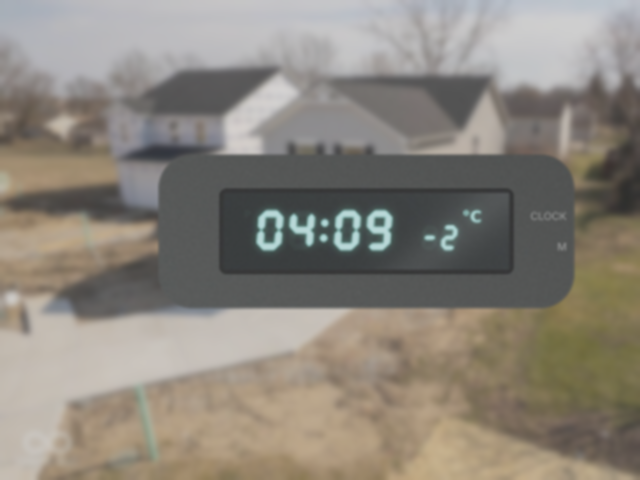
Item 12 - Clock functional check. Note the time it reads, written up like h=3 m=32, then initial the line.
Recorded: h=4 m=9
